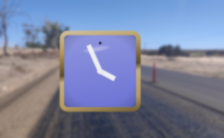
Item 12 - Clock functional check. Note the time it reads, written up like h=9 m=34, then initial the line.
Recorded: h=3 m=56
